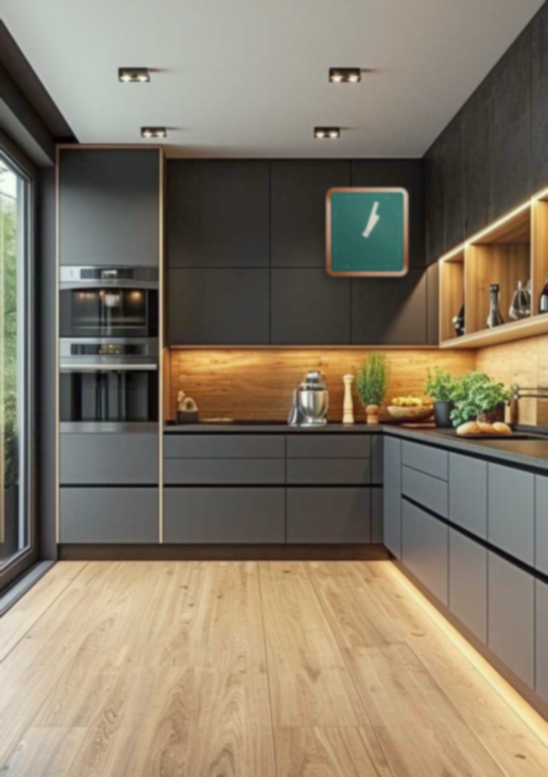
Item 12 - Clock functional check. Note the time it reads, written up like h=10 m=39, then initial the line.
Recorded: h=1 m=3
